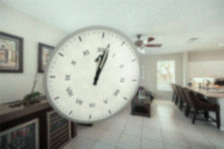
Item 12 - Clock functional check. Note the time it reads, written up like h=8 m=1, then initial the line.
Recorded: h=12 m=2
